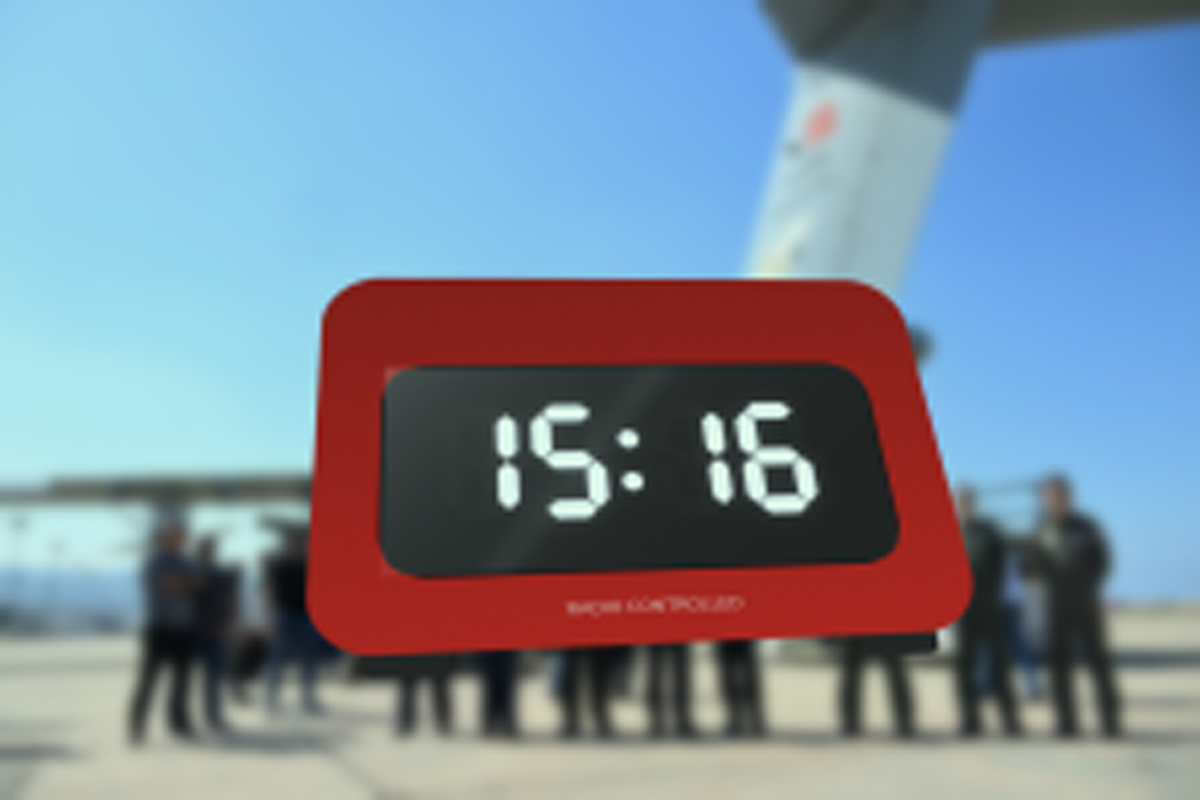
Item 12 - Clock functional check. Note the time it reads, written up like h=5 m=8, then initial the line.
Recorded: h=15 m=16
